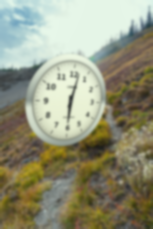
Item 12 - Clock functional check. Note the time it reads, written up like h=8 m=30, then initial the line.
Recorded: h=6 m=2
